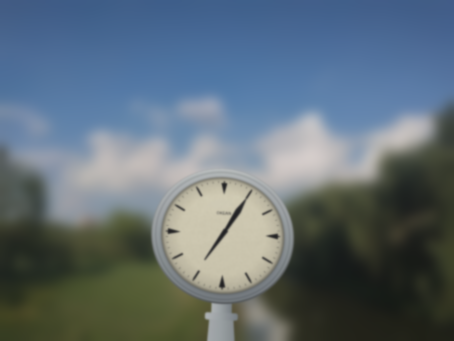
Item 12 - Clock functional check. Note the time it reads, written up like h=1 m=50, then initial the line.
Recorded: h=7 m=5
